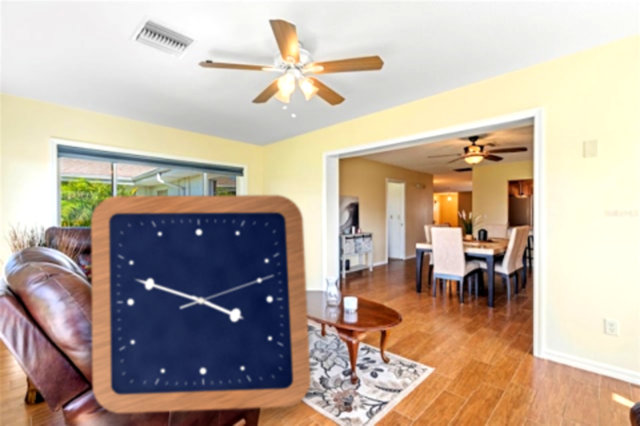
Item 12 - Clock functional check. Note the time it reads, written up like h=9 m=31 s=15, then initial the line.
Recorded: h=3 m=48 s=12
